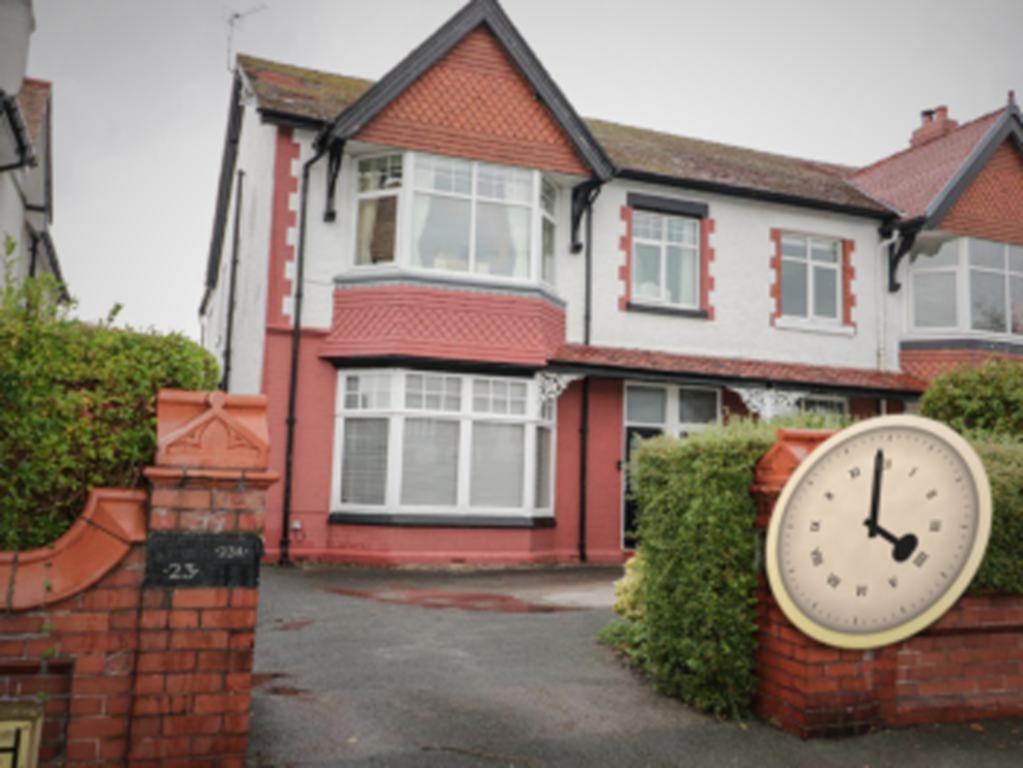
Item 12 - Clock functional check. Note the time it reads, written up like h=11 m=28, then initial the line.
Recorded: h=3 m=59
